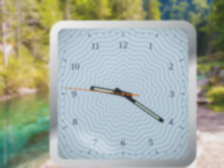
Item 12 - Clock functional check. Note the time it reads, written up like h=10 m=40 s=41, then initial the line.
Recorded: h=9 m=20 s=46
